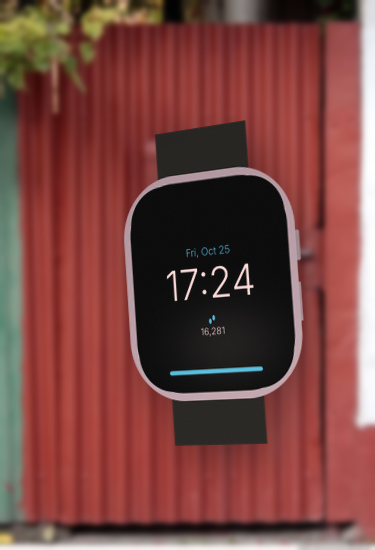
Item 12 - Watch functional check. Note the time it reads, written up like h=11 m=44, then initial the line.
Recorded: h=17 m=24
